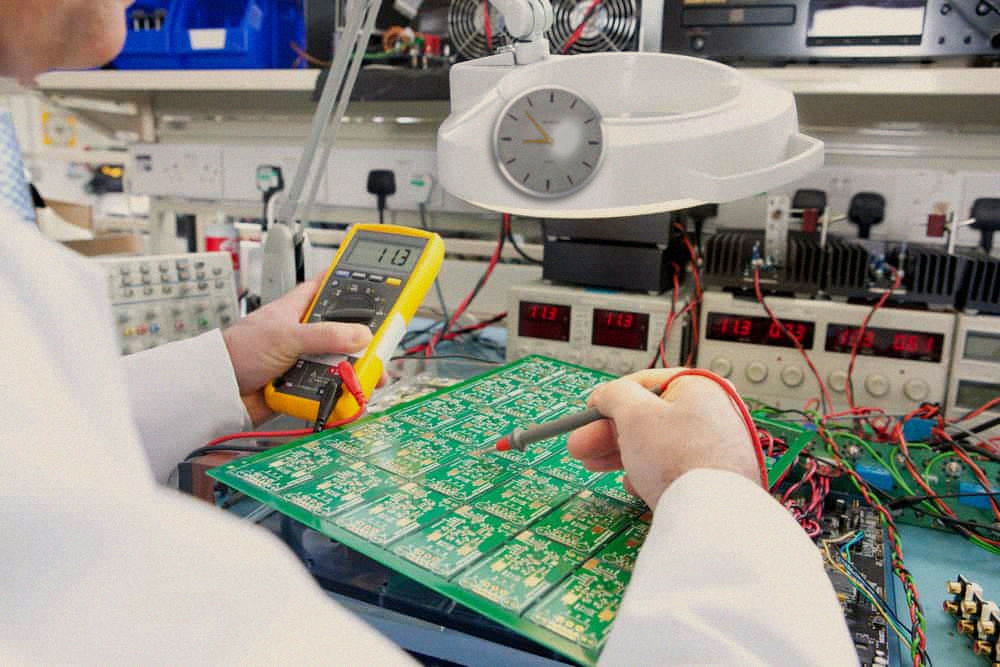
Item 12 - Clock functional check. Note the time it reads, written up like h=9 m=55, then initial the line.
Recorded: h=8 m=53
